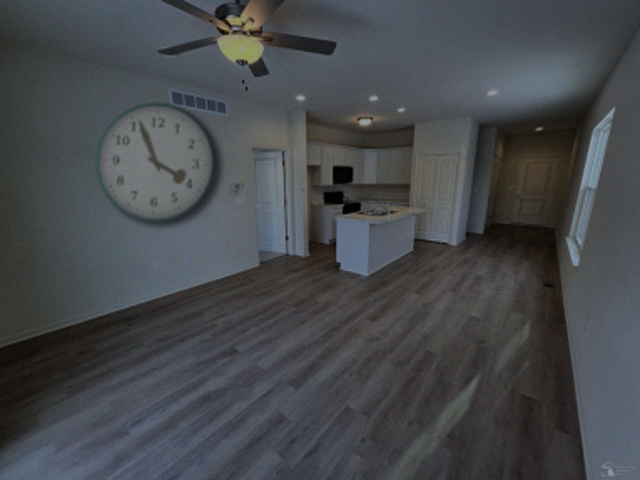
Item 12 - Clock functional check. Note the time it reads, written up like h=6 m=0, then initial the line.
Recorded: h=3 m=56
